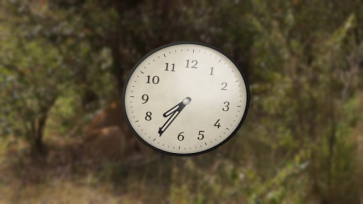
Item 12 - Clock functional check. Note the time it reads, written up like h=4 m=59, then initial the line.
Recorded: h=7 m=35
